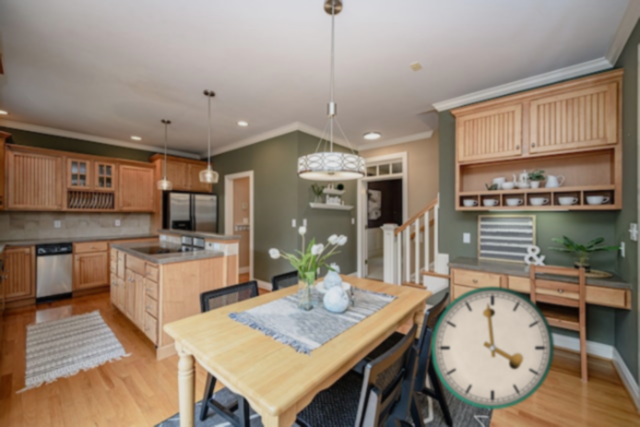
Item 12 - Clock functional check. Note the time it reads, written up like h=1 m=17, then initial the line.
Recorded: h=3 m=59
